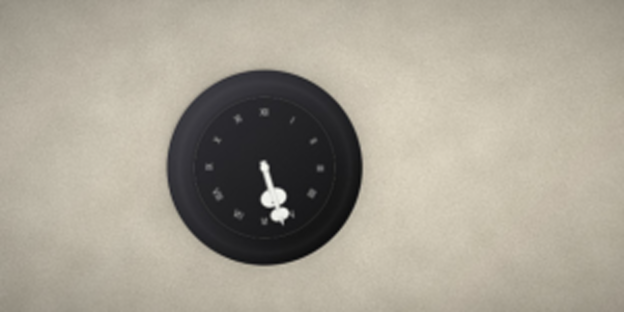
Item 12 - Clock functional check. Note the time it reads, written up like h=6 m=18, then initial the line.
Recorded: h=5 m=27
